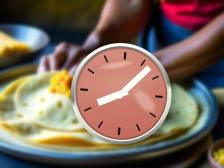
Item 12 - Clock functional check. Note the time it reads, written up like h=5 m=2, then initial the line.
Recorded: h=8 m=7
